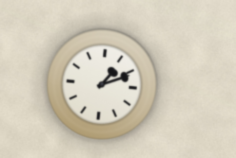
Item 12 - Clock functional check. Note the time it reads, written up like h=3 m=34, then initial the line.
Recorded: h=1 m=11
